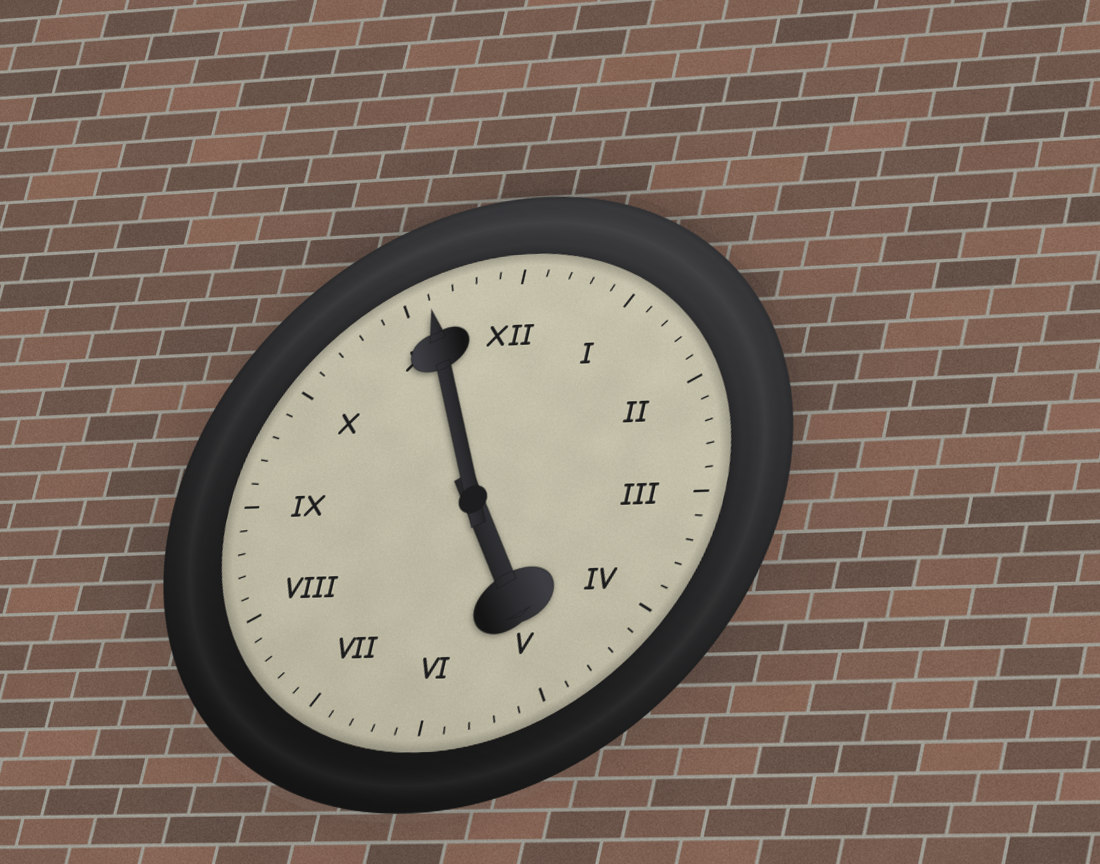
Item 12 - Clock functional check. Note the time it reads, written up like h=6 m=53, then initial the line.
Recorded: h=4 m=56
